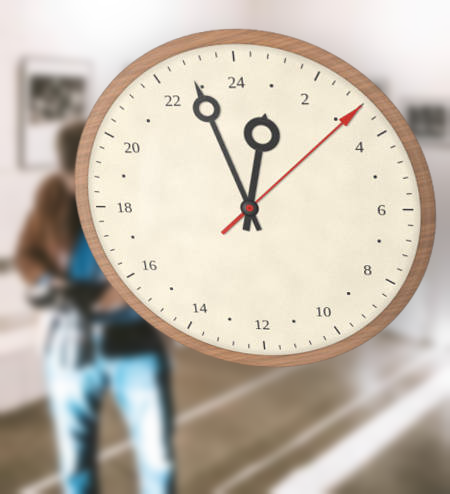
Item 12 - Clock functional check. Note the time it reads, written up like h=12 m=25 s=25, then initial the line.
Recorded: h=0 m=57 s=8
